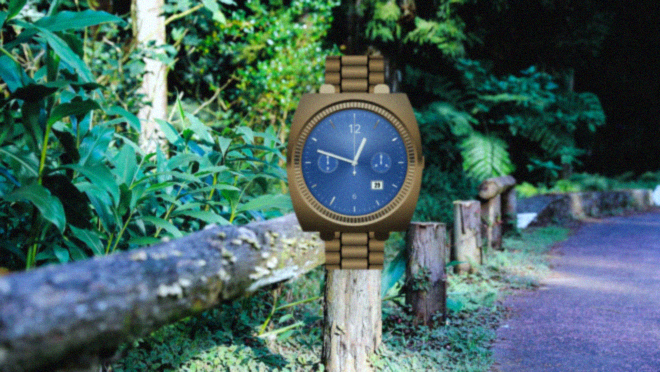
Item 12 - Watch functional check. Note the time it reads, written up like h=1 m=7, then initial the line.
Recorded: h=12 m=48
